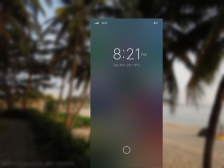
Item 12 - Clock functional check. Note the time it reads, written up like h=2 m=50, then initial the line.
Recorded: h=8 m=21
